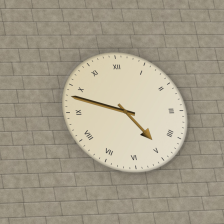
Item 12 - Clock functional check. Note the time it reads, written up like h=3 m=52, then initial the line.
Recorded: h=4 m=48
